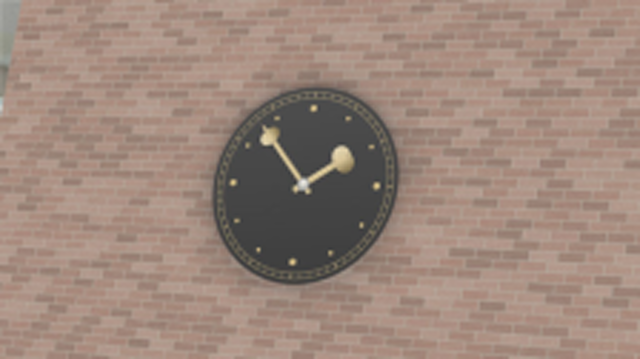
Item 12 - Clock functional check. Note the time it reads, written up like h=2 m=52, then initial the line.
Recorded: h=1 m=53
